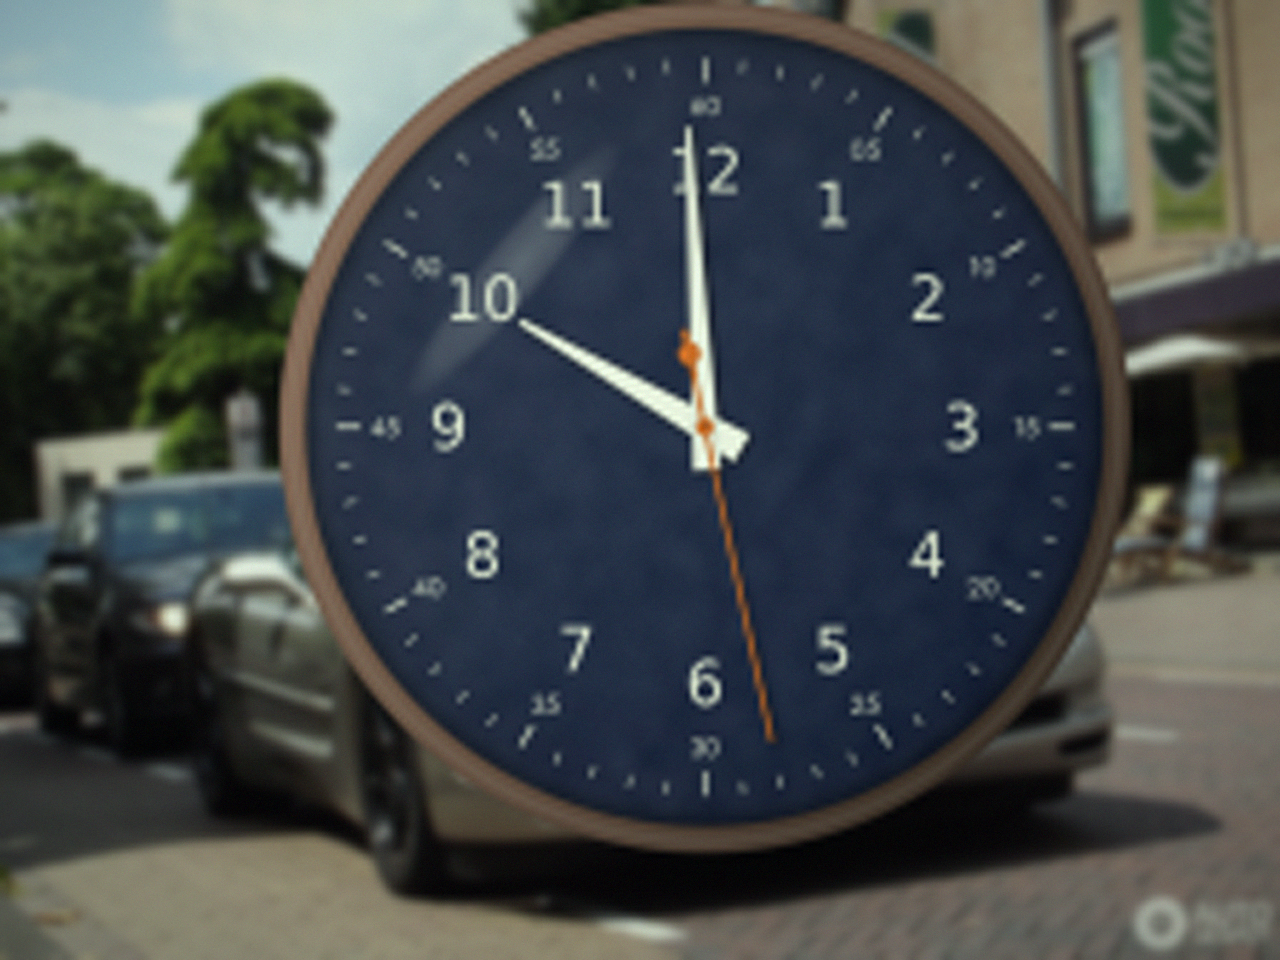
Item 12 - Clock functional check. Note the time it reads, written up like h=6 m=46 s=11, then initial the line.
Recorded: h=9 m=59 s=28
